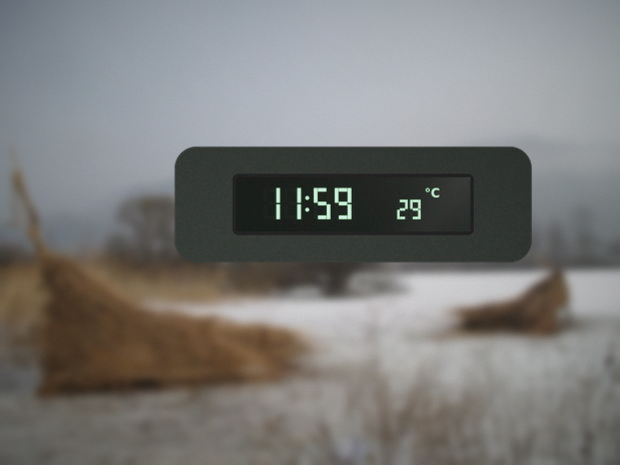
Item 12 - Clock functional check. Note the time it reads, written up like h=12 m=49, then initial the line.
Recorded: h=11 m=59
